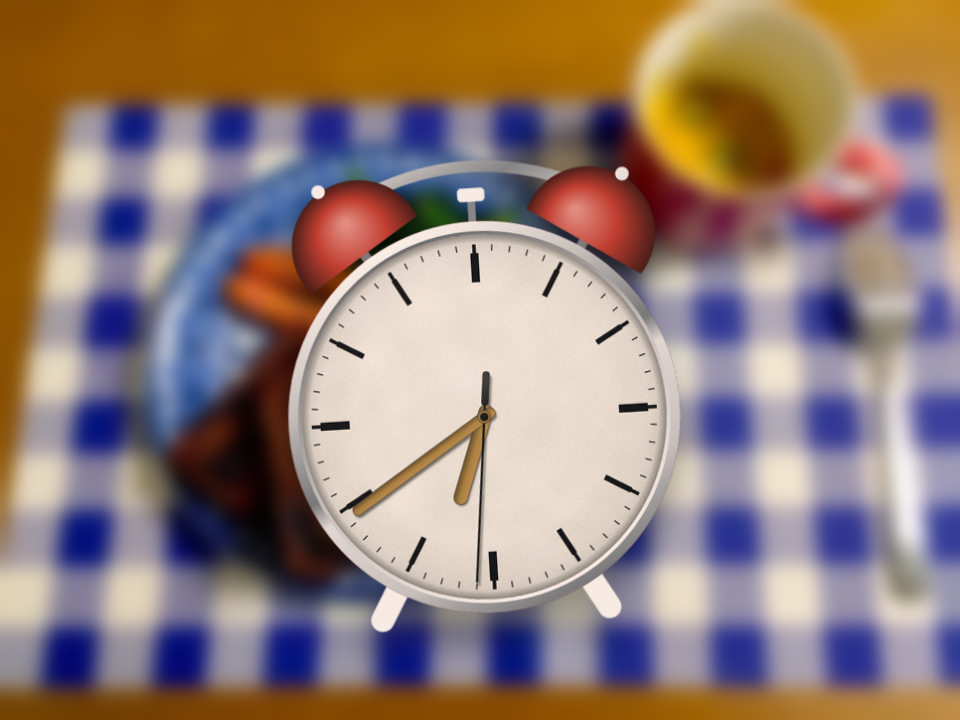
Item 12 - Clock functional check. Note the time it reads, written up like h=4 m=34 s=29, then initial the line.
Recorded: h=6 m=39 s=31
